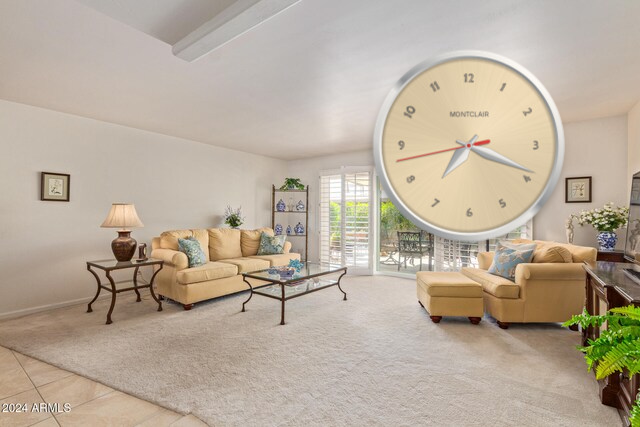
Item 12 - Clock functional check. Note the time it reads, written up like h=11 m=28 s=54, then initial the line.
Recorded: h=7 m=18 s=43
